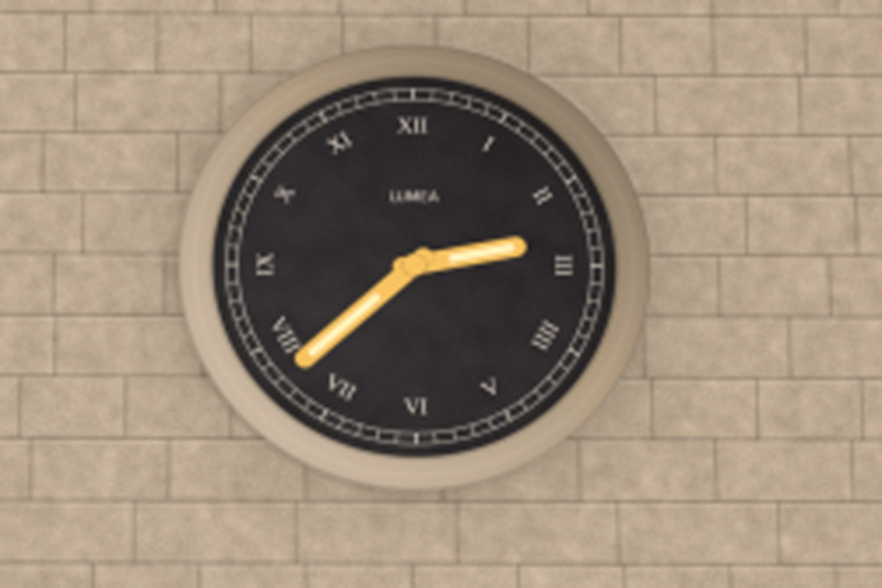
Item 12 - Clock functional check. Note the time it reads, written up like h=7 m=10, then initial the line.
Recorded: h=2 m=38
